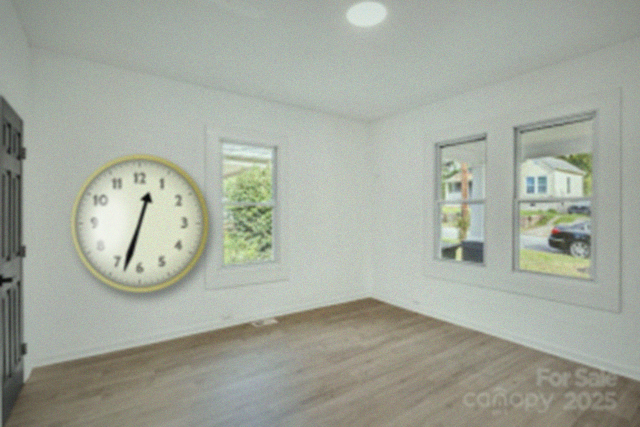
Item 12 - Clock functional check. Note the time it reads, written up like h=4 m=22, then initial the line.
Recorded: h=12 m=33
